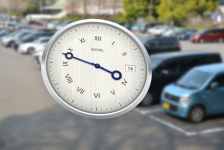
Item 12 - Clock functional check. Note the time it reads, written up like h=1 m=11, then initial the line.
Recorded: h=3 m=48
